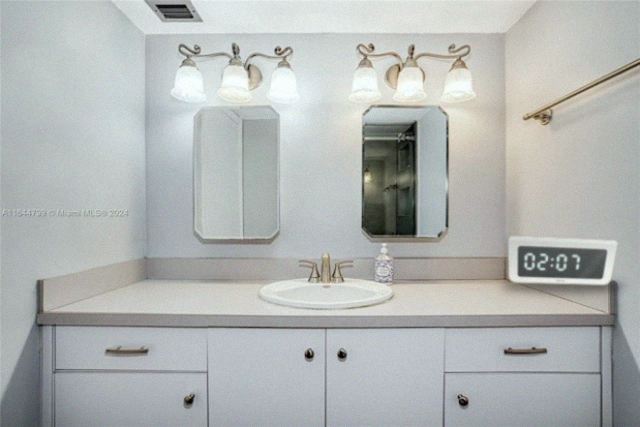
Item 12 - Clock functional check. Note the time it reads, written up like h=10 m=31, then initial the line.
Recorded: h=2 m=7
